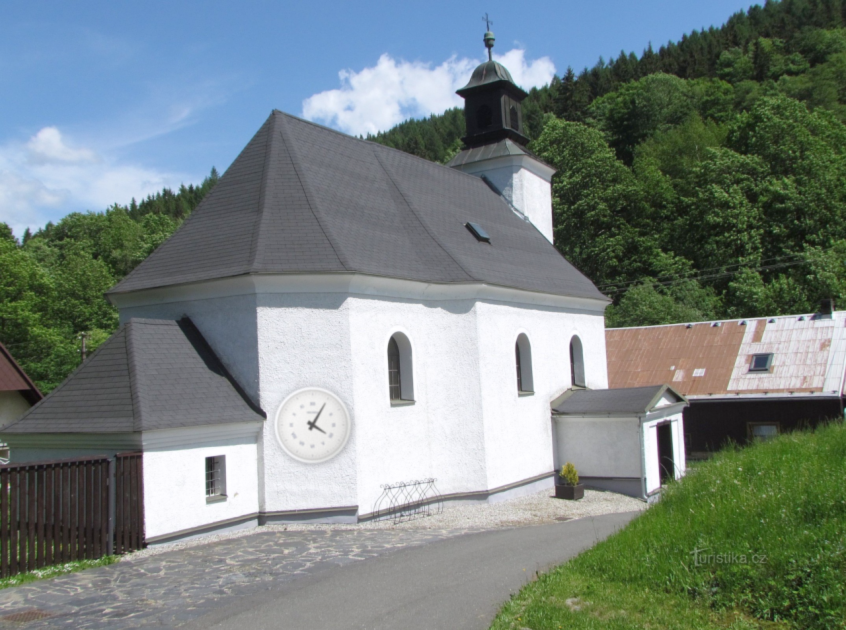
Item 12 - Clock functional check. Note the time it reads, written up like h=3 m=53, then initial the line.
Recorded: h=4 m=5
